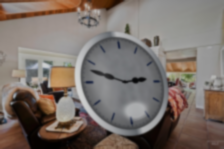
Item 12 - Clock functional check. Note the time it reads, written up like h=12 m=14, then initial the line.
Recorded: h=2 m=48
